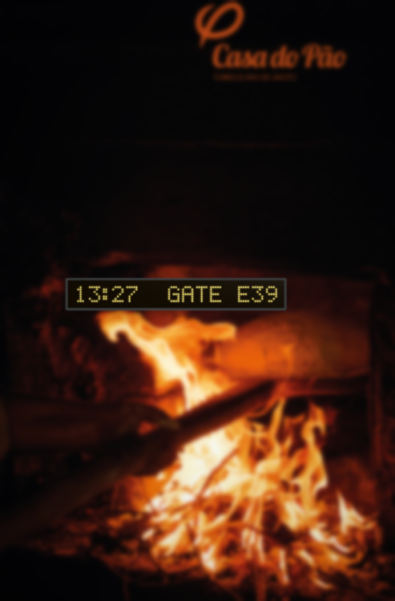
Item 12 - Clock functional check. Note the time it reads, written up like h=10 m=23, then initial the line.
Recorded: h=13 m=27
